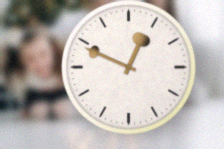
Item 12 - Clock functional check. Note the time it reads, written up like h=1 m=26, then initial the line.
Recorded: h=12 m=49
